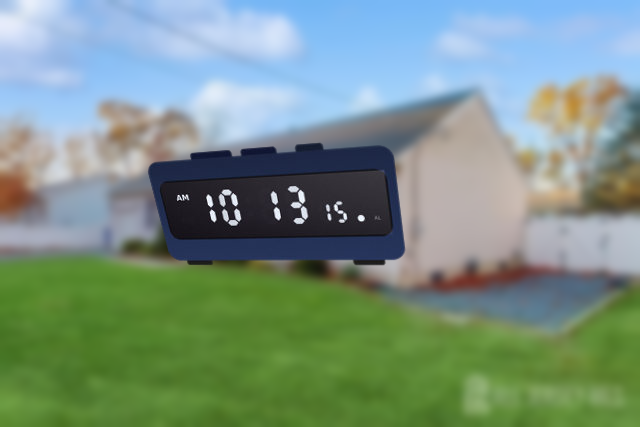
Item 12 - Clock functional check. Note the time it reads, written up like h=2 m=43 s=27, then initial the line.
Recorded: h=10 m=13 s=15
